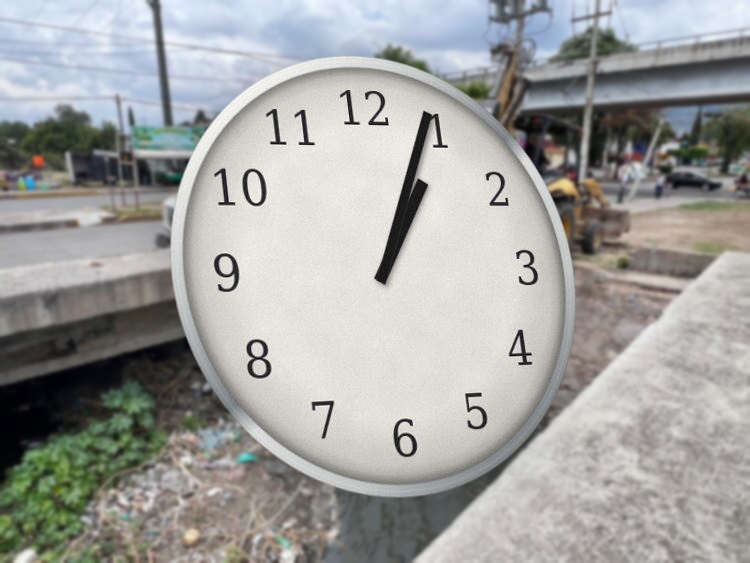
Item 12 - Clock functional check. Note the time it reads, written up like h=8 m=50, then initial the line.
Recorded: h=1 m=4
